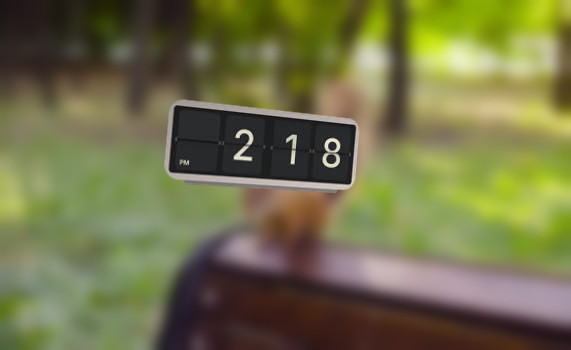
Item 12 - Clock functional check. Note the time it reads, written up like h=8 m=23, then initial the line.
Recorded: h=2 m=18
